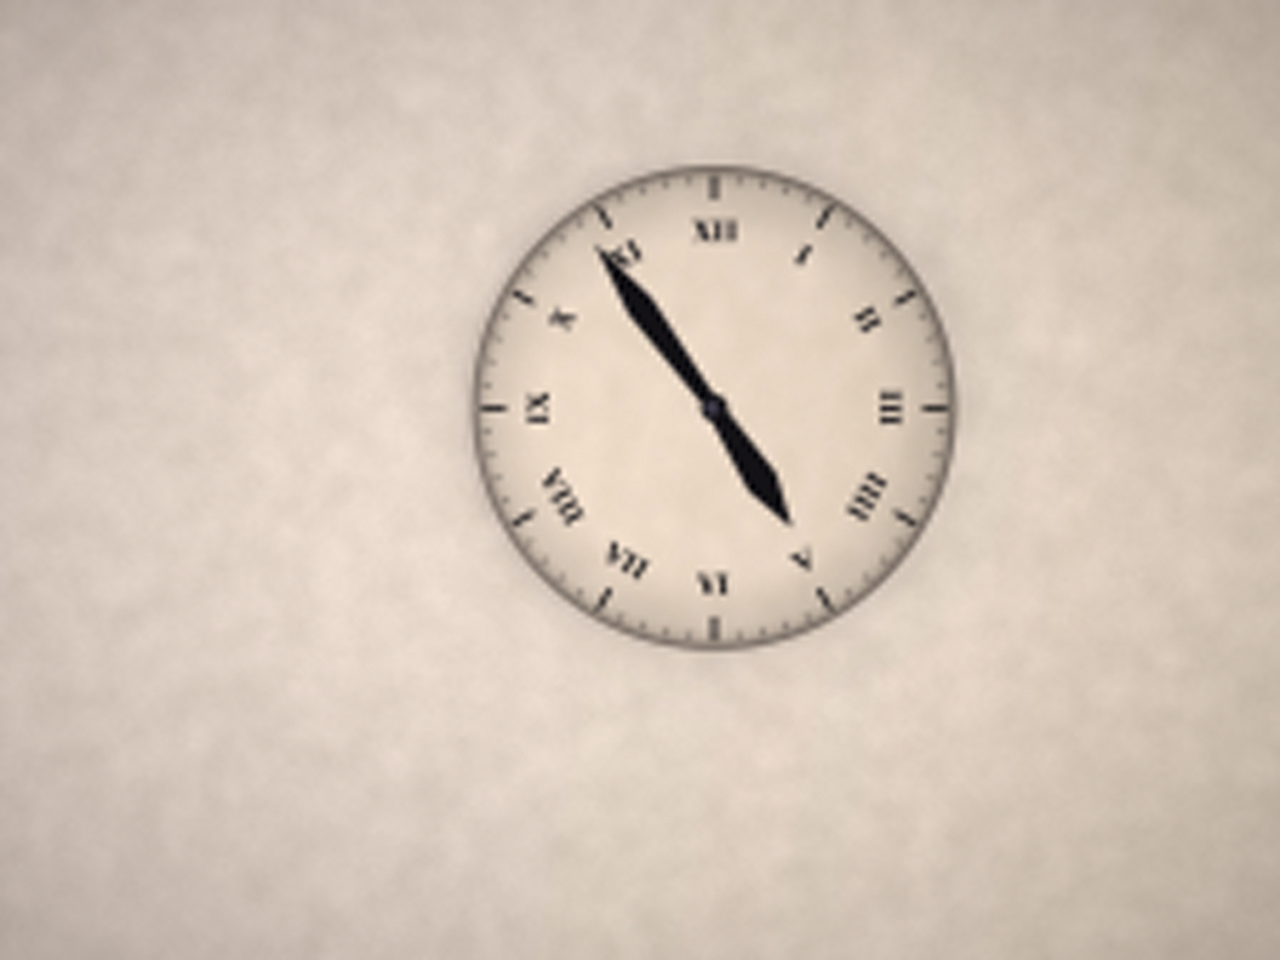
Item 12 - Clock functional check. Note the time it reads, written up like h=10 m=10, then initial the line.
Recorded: h=4 m=54
